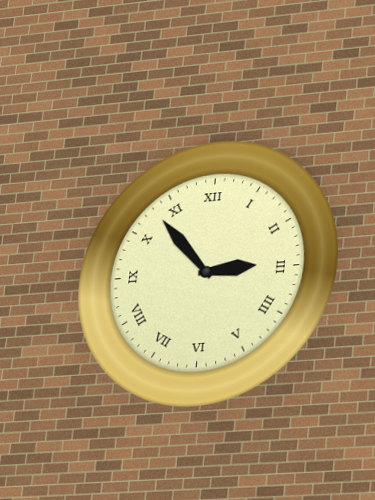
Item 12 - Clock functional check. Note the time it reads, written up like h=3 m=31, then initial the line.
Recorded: h=2 m=53
